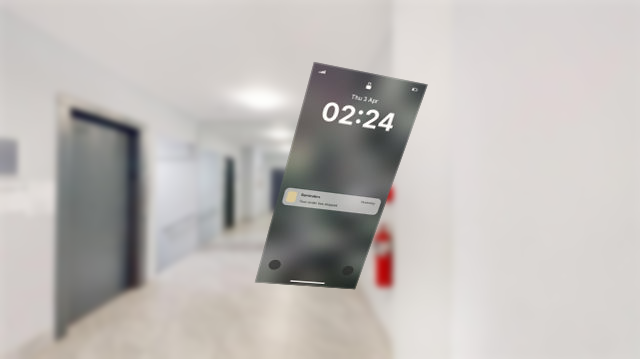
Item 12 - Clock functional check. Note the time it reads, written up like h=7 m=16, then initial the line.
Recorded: h=2 m=24
